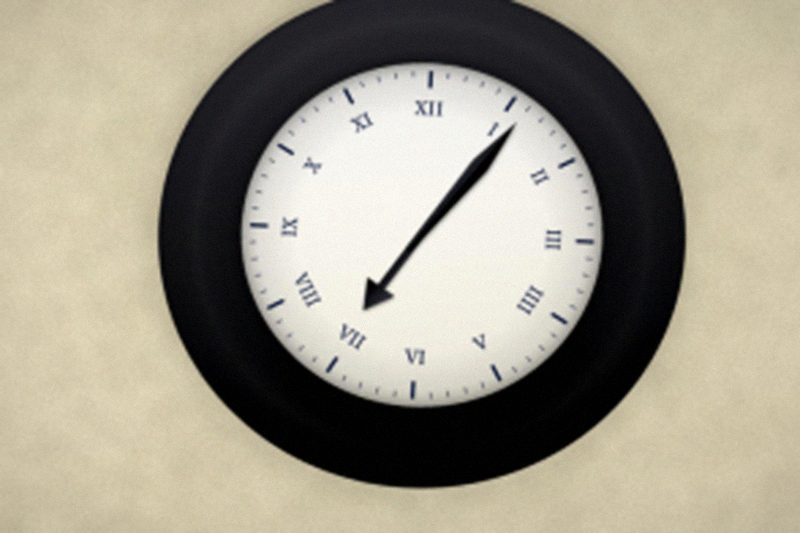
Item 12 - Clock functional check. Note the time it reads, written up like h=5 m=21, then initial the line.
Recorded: h=7 m=6
